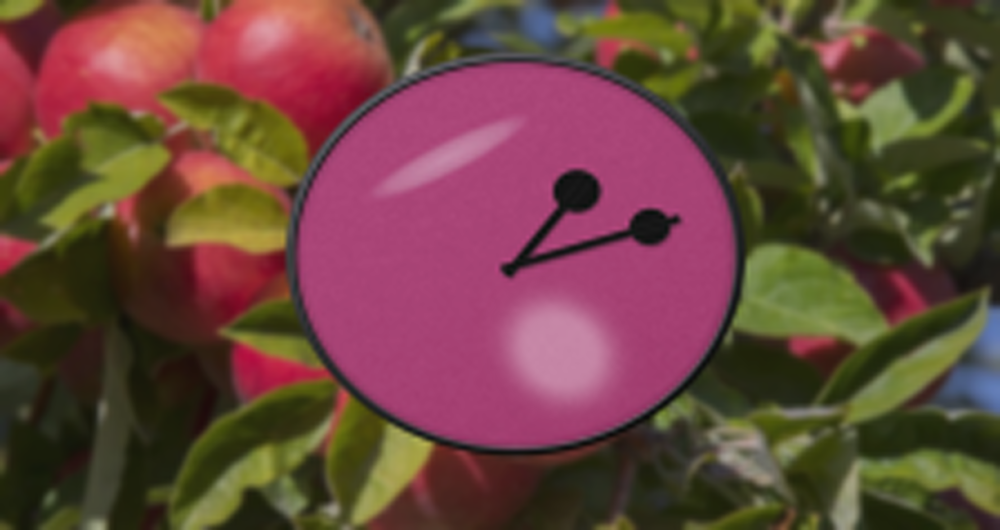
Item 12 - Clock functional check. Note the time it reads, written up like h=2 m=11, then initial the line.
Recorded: h=1 m=12
